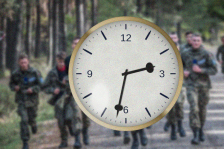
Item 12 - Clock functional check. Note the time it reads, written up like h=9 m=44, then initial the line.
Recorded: h=2 m=32
